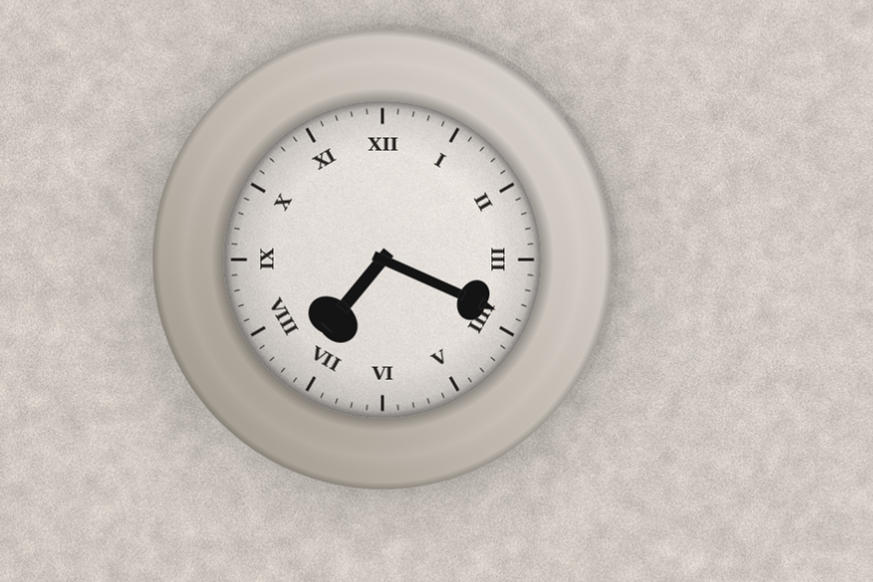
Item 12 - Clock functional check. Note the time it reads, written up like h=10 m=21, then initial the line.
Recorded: h=7 m=19
